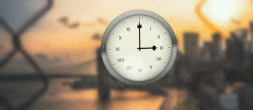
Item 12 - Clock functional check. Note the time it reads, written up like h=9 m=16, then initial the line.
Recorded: h=3 m=0
